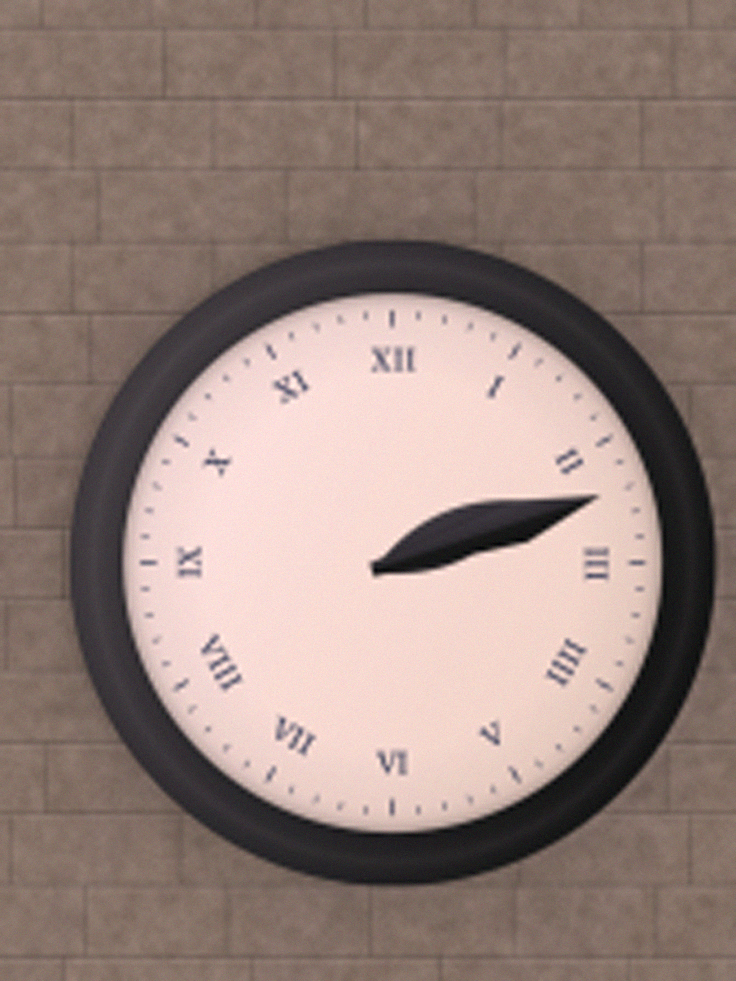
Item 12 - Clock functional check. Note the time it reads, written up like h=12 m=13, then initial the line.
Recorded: h=2 m=12
